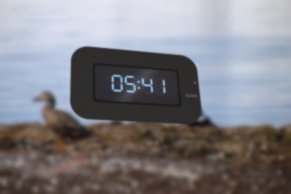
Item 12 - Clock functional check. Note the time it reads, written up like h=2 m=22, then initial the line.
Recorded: h=5 m=41
